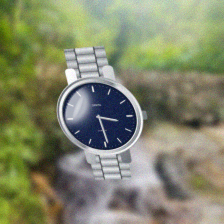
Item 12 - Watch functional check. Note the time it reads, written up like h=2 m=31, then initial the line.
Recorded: h=3 m=29
